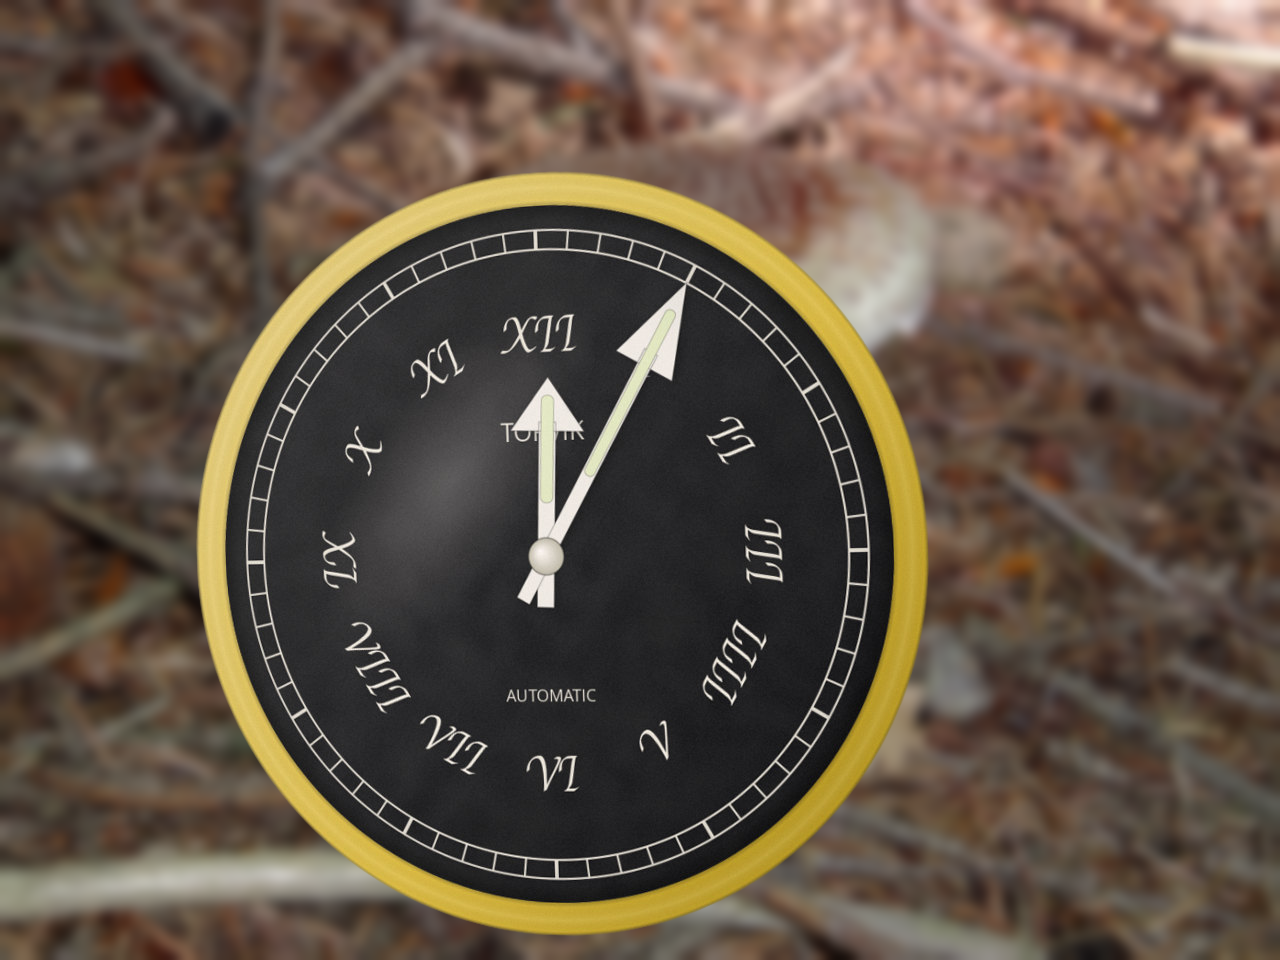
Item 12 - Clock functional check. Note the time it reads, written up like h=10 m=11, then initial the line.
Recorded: h=12 m=5
